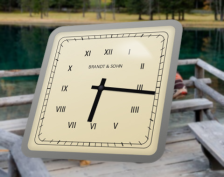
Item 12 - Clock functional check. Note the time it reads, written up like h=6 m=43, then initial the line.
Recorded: h=6 m=16
